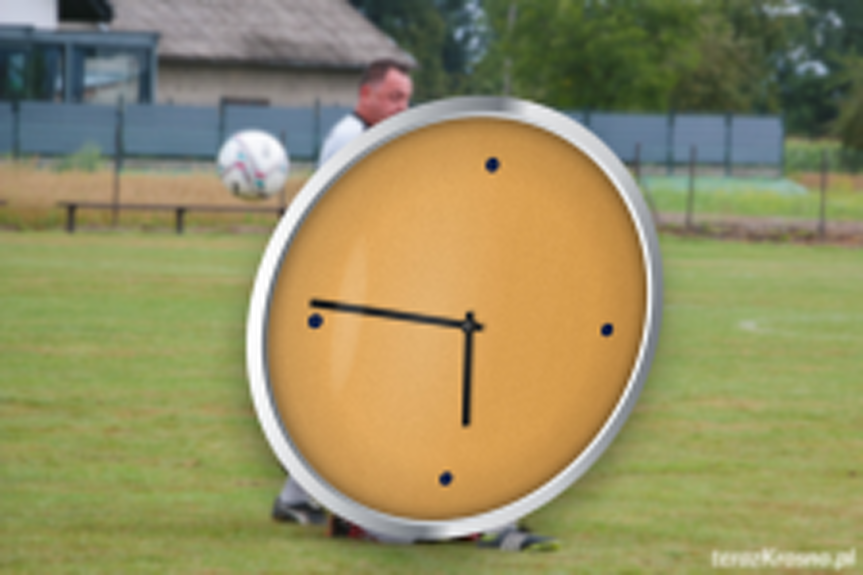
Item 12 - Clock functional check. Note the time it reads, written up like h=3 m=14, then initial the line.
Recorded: h=5 m=46
